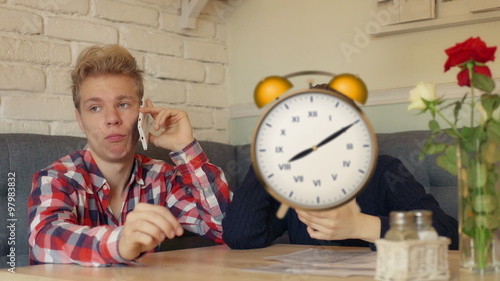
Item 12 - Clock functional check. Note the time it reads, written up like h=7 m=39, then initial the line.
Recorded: h=8 m=10
